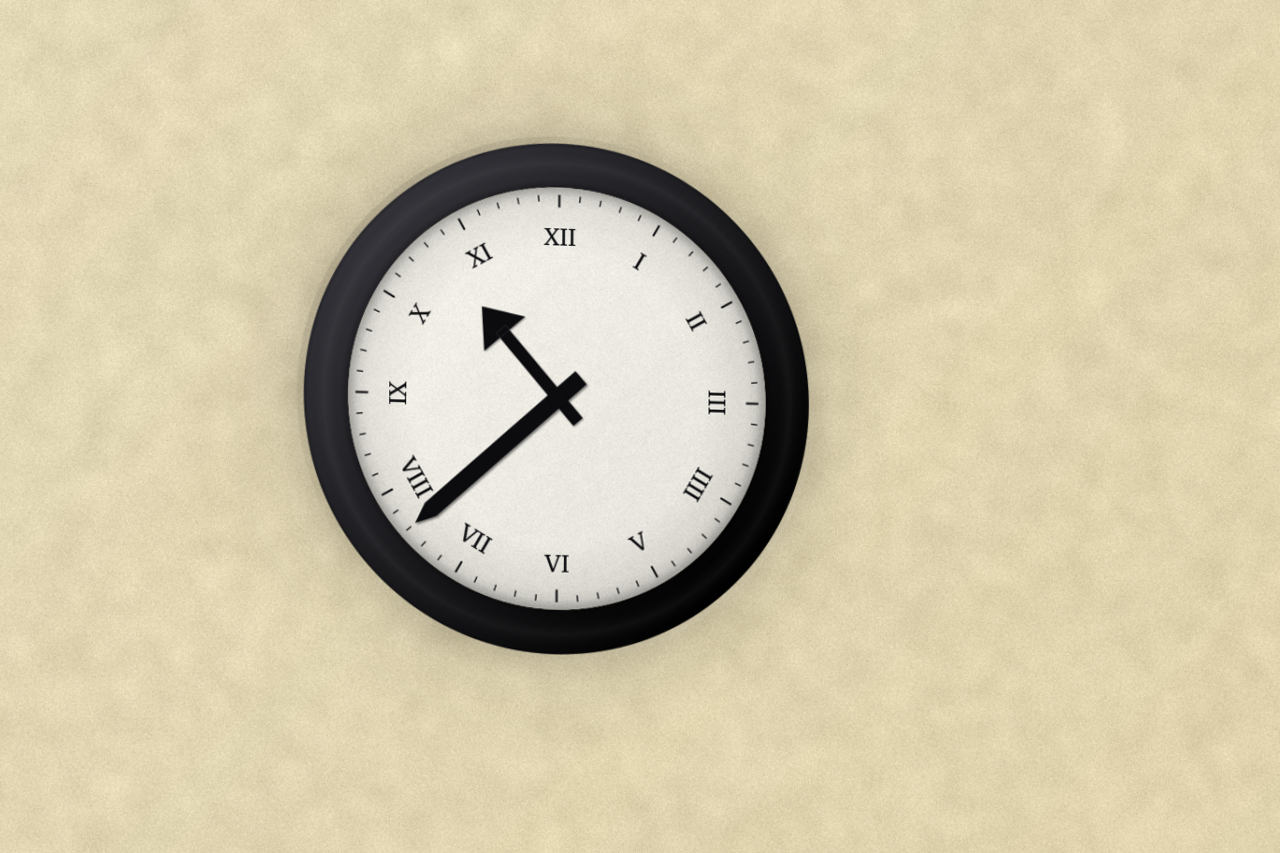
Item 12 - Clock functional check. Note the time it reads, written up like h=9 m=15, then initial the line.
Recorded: h=10 m=38
